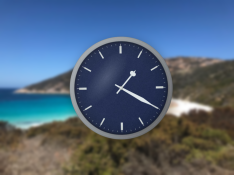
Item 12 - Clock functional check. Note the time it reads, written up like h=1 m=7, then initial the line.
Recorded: h=1 m=20
